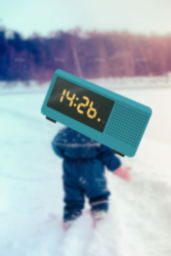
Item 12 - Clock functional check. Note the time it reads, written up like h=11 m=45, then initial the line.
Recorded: h=14 m=26
